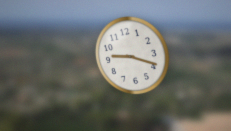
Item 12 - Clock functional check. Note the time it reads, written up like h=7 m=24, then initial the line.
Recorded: h=9 m=19
